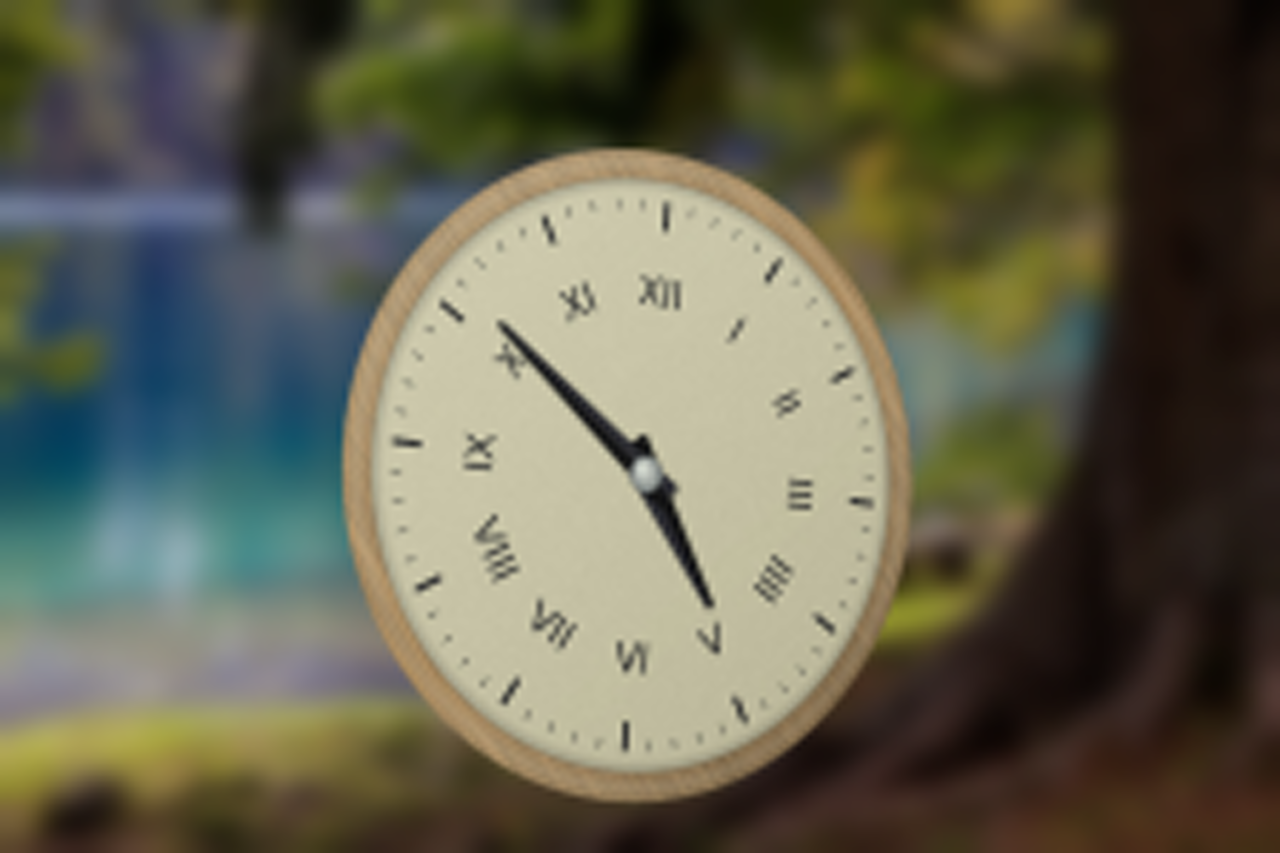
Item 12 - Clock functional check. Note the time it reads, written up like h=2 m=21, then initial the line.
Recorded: h=4 m=51
